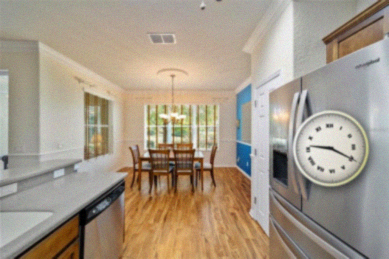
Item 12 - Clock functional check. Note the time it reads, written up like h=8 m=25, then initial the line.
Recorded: h=9 m=20
